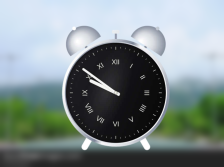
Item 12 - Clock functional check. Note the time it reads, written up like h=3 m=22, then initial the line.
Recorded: h=9 m=51
